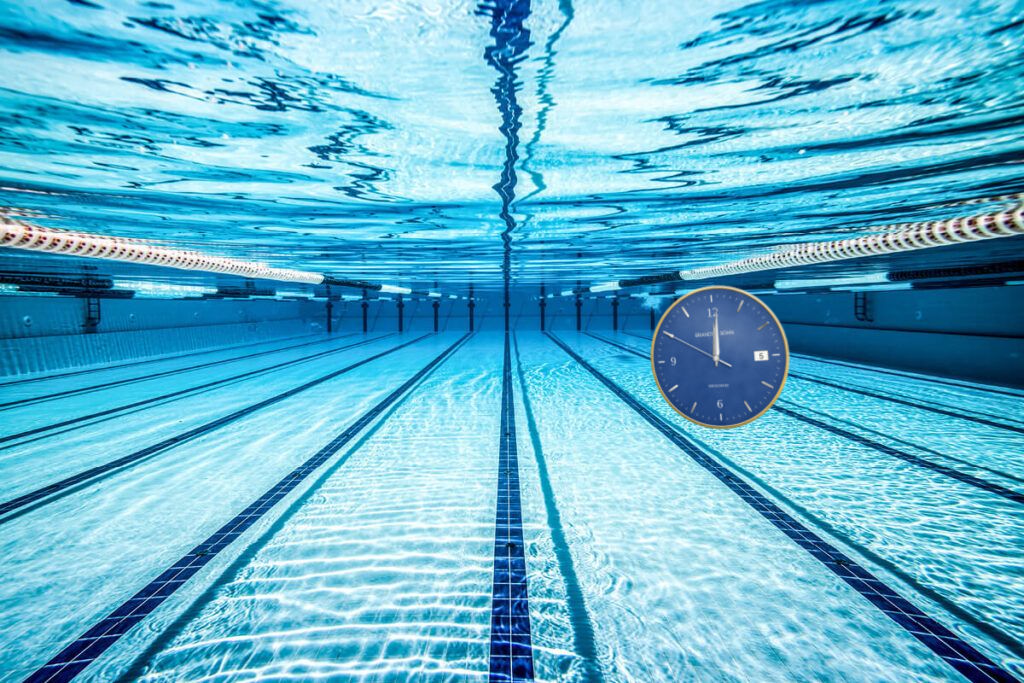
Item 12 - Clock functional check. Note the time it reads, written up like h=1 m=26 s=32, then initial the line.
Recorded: h=12 m=0 s=50
